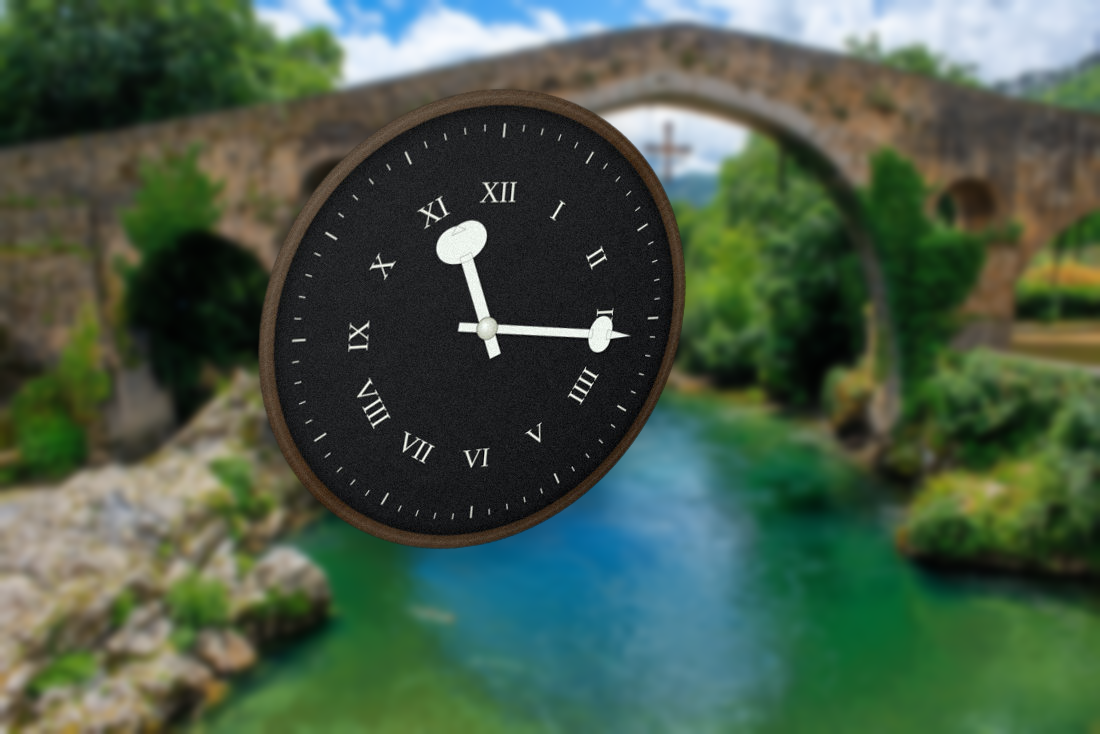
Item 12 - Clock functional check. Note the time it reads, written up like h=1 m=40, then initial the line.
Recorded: h=11 m=16
